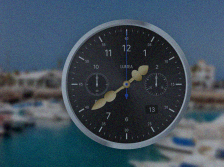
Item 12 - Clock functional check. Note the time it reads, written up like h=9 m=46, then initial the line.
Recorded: h=1 m=39
